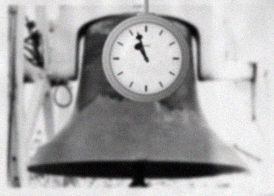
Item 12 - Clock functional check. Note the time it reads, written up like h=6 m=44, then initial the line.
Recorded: h=10 m=57
